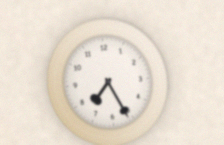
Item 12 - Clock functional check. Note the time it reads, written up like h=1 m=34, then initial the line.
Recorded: h=7 m=26
